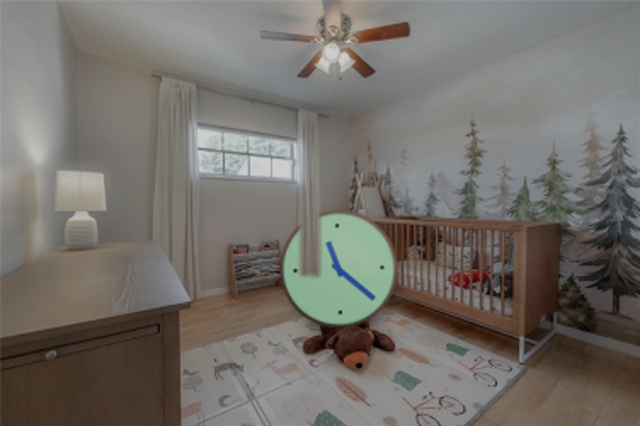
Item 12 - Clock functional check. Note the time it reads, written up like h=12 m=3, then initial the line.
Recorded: h=11 m=22
